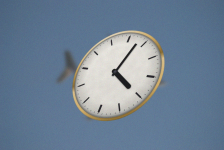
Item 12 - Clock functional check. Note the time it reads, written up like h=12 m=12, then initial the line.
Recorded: h=4 m=3
